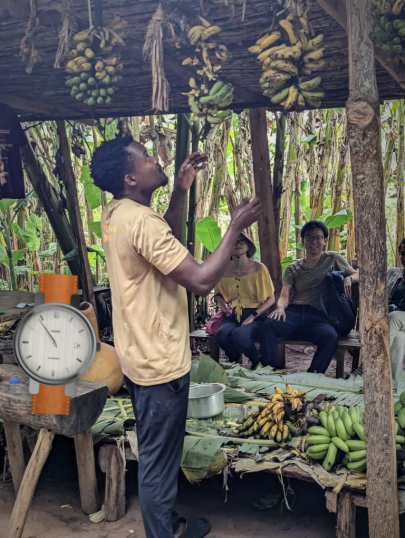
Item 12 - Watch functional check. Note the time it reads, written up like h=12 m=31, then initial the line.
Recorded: h=10 m=54
